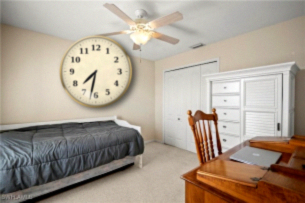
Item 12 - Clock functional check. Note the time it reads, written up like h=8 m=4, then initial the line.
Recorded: h=7 m=32
